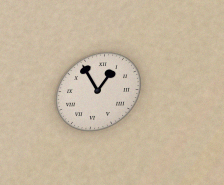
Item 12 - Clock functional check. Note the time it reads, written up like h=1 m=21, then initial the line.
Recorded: h=12 m=54
